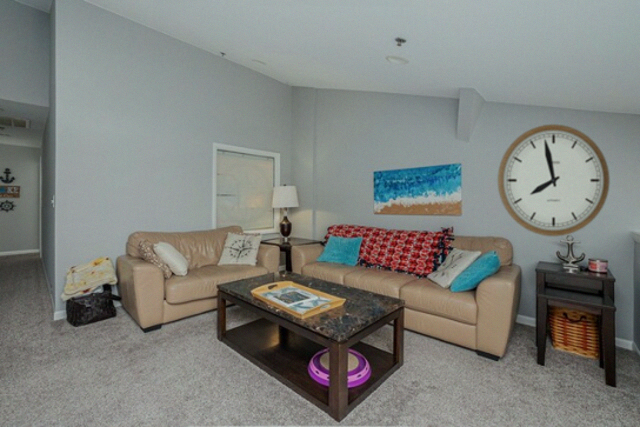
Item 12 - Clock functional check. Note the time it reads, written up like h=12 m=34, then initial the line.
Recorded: h=7 m=58
